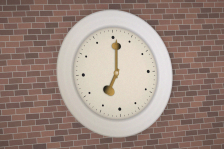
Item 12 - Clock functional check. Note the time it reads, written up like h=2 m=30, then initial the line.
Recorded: h=7 m=1
